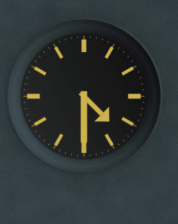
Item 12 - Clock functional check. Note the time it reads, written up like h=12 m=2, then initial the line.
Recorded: h=4 m=30
